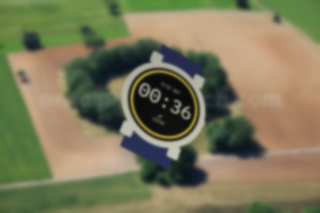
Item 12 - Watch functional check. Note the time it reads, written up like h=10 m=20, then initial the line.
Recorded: h=0 m=36
